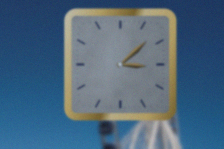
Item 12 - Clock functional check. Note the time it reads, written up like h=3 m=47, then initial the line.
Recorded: h=3 m=8
